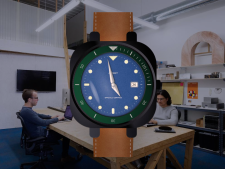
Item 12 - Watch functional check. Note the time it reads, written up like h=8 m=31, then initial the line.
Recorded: h=4 m=58
